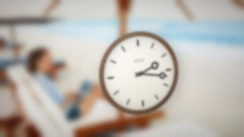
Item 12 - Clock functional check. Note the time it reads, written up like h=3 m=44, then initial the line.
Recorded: h=2 m=17
